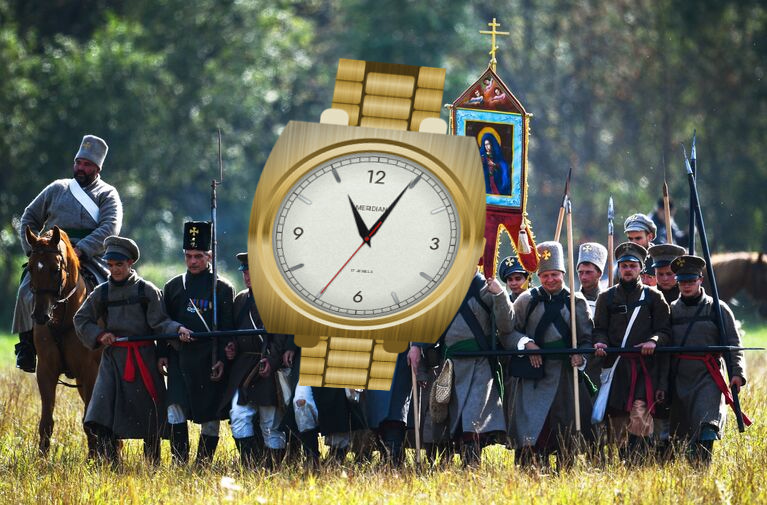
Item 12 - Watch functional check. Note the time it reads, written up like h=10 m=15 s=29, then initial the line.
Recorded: h=11 m=4 s=35
